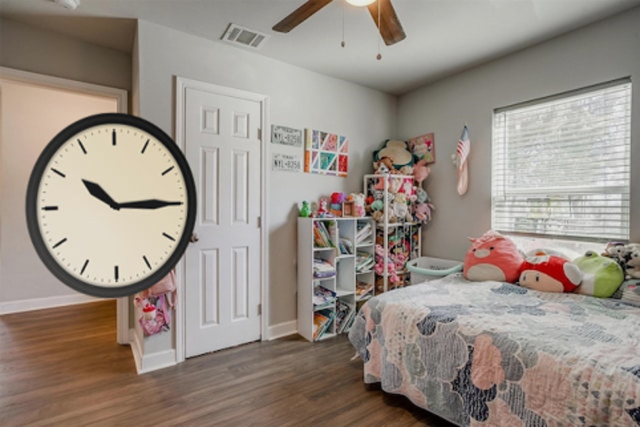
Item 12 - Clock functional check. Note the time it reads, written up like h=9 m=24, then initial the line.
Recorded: h=10 m=15
